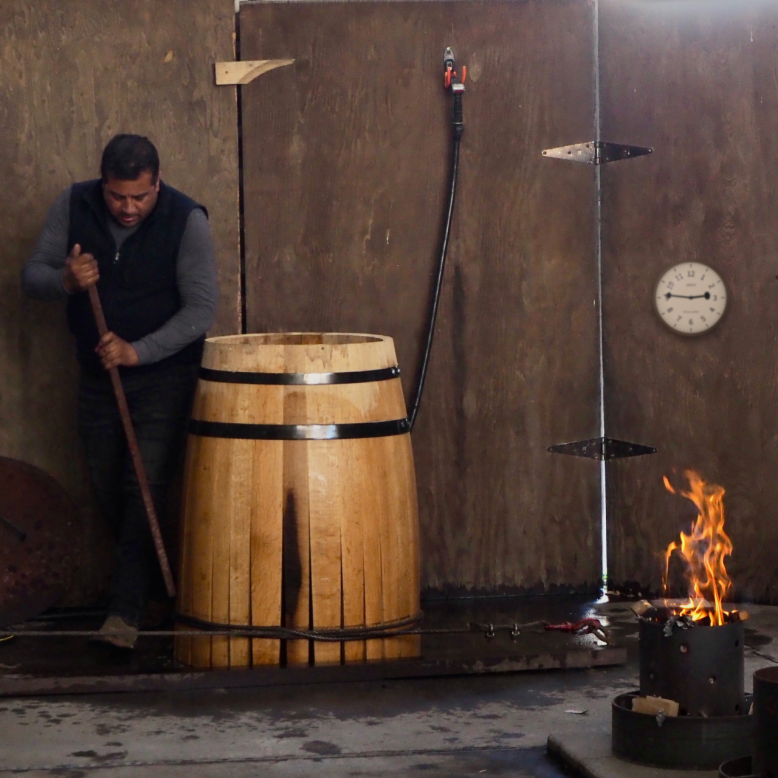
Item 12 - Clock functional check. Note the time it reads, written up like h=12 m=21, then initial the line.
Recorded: h=2 m=46
